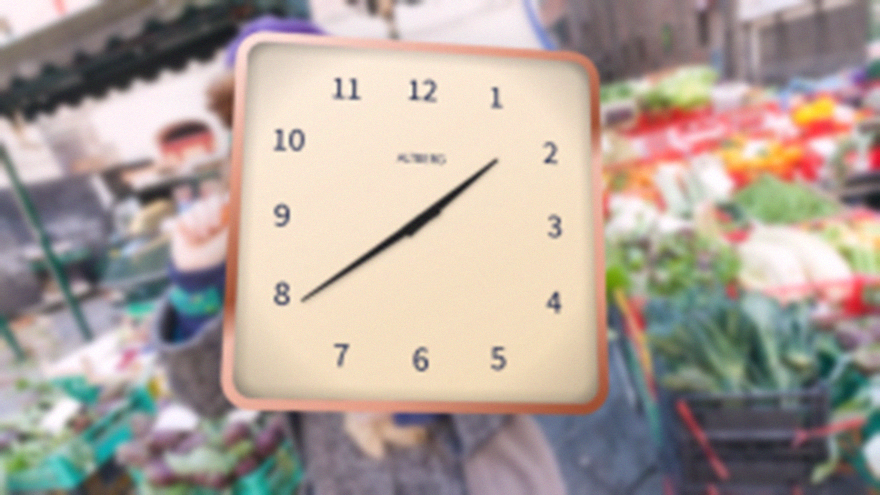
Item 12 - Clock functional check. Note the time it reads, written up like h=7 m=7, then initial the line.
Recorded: h=1 m=39
